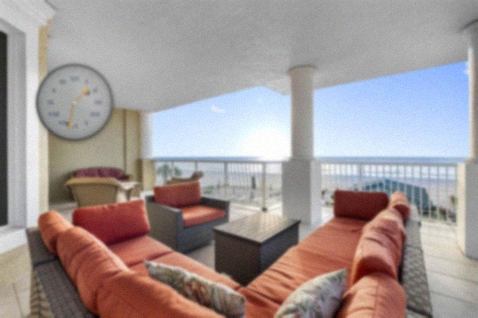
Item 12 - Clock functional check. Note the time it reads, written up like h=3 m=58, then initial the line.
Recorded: h=1 m=32
